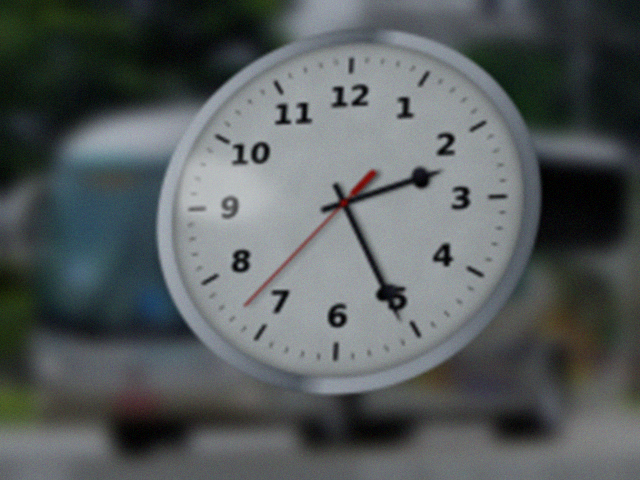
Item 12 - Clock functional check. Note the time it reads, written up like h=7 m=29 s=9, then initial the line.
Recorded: h=2 m=25 s=37
